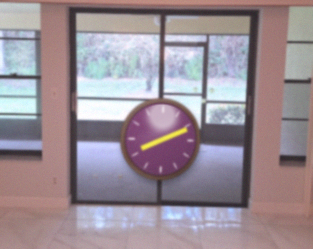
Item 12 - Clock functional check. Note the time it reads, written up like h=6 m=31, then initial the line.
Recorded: h=8 m=11
